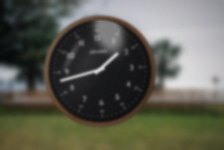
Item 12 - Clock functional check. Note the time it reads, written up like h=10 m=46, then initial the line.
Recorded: h=1 m=43
